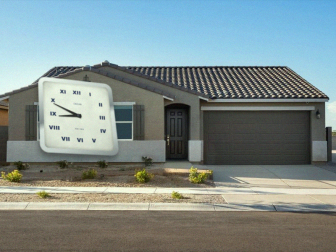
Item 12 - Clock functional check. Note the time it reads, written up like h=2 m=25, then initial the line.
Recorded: h=8 m=49
